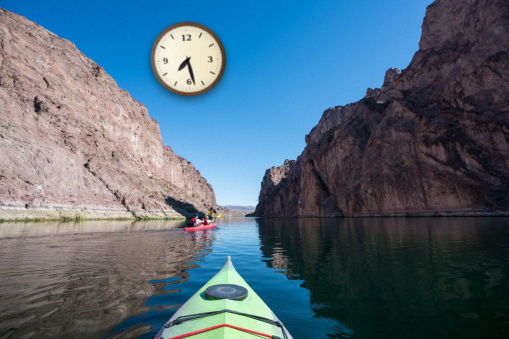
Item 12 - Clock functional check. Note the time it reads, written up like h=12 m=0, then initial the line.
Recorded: h=7 m=28
